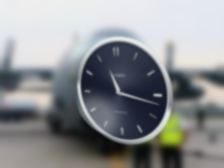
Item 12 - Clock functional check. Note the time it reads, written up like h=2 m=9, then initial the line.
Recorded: h=11 m=17
